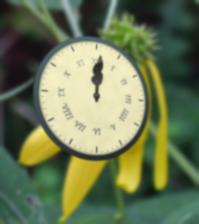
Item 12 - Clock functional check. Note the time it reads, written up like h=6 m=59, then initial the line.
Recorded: h=12 m=1
